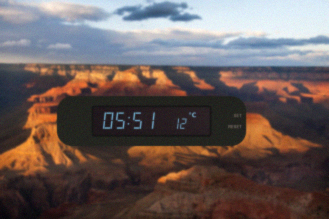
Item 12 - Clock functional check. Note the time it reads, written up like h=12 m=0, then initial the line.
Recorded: h=5 m=51
